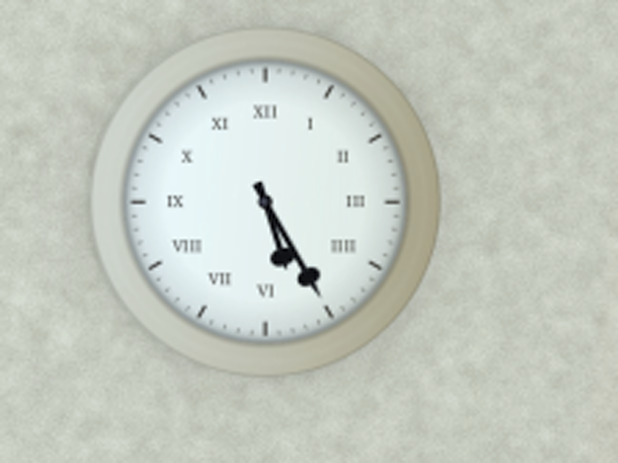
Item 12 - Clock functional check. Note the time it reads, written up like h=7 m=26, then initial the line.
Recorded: h=5 m=25
